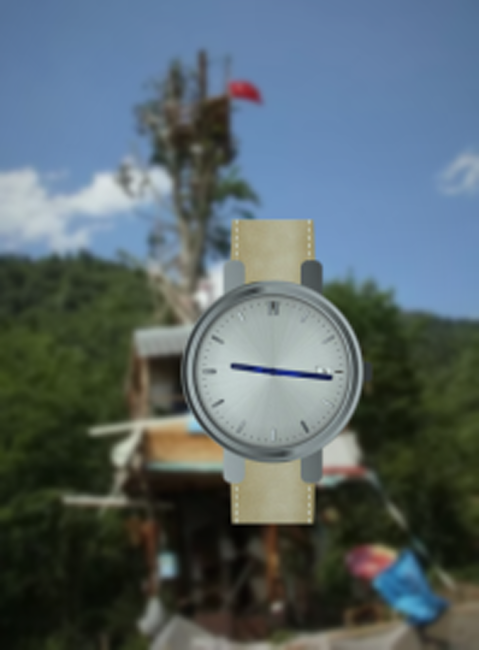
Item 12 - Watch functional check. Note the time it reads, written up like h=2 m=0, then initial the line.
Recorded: h=9 m=16
